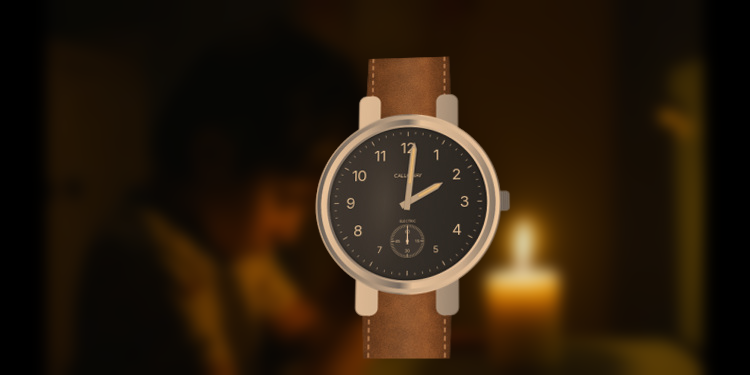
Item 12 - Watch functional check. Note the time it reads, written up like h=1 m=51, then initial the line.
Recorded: h=2 m=1
